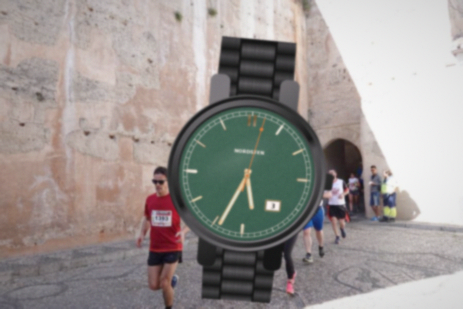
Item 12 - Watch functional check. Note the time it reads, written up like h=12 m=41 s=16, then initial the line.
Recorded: h=5 m=34 s=2
